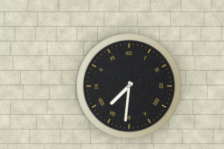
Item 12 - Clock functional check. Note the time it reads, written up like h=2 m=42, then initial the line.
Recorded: h=7 m=31
